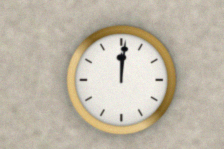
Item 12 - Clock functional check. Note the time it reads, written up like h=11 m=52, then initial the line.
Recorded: h=12 m=1
